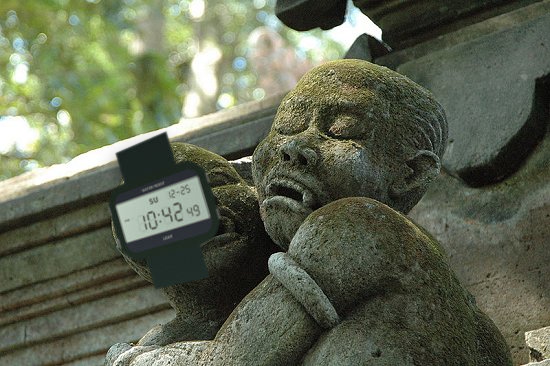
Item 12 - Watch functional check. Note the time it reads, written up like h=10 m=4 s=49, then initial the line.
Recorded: h=10 m=42 s=49
